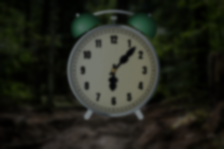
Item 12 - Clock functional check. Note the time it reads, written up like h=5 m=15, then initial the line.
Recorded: h=6 m=7
